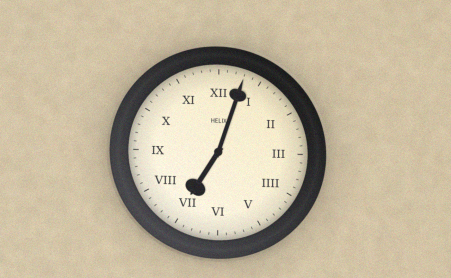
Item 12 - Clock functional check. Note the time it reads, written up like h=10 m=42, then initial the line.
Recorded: h=7 m=3
